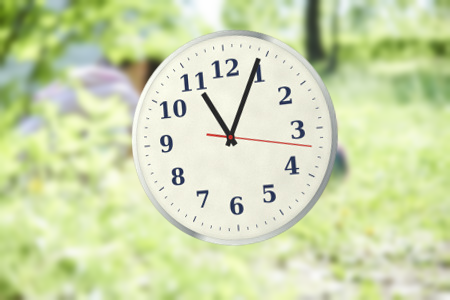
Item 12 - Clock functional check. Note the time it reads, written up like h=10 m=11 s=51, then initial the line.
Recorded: h=11 m=4 s=17
